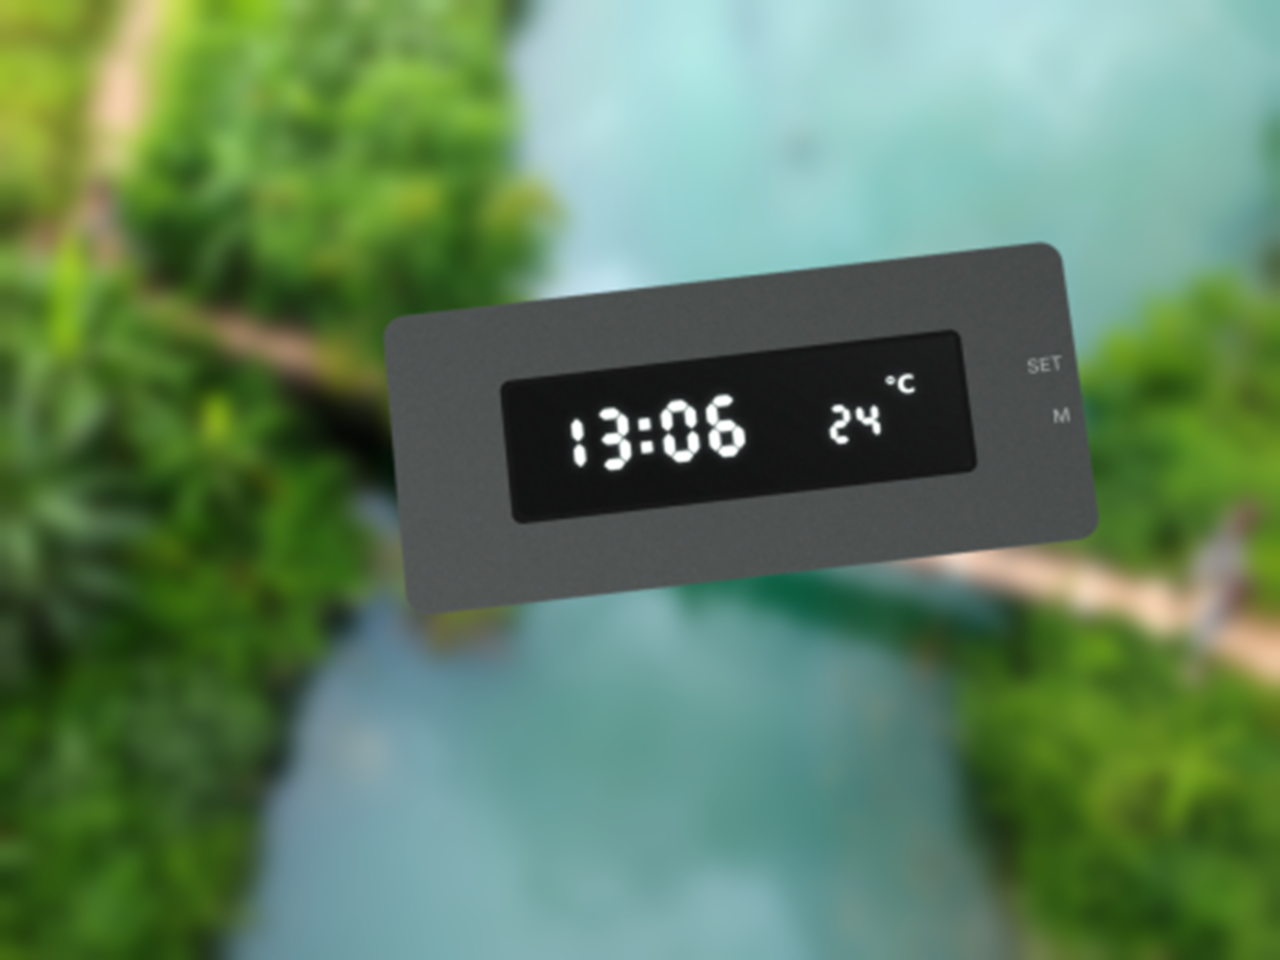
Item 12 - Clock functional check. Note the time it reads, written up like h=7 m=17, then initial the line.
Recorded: h=13 m=6
